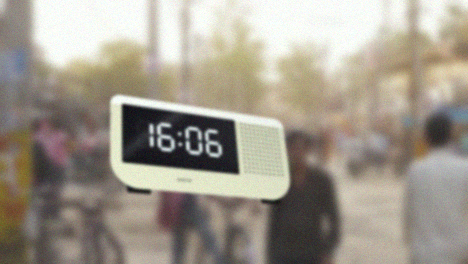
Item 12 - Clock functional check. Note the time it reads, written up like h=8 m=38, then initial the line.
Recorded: h=16 m=6
